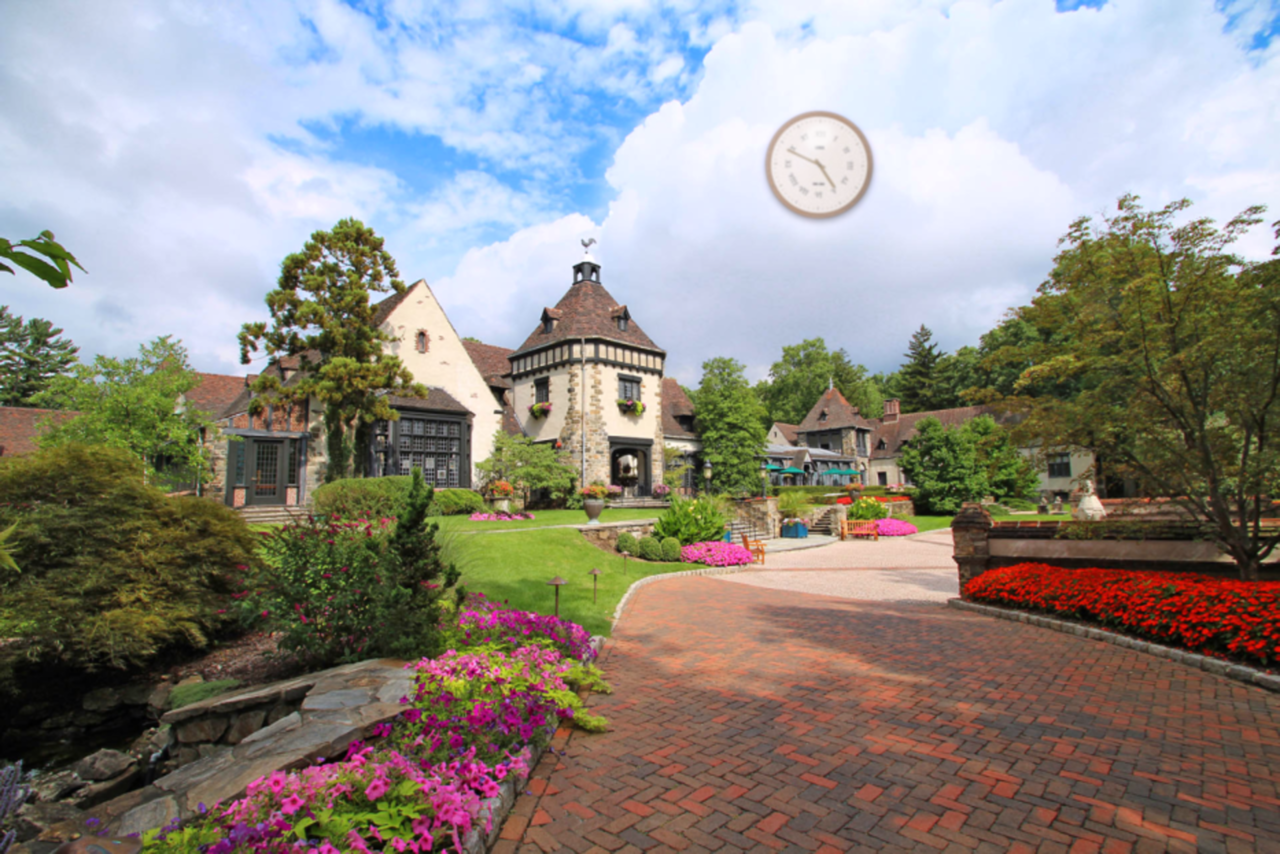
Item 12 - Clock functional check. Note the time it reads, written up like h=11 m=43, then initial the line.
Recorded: h=4 m=49
